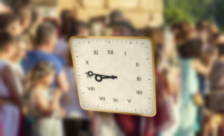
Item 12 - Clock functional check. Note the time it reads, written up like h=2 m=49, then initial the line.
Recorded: h=8 m=46
